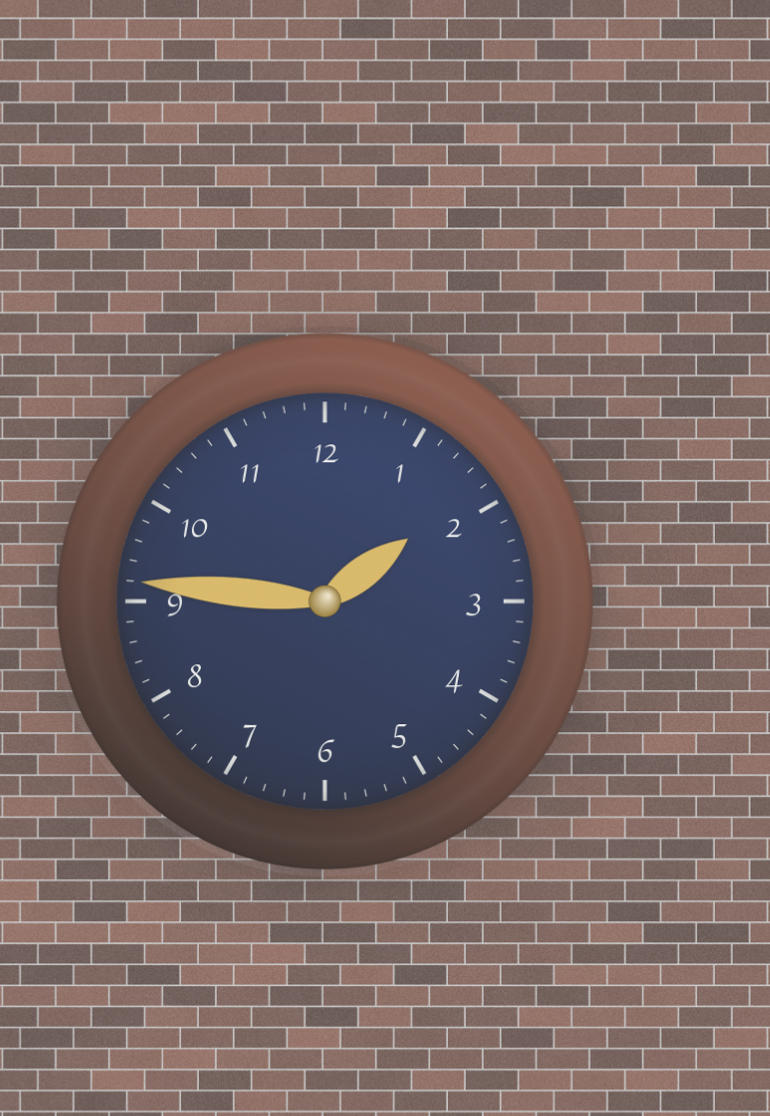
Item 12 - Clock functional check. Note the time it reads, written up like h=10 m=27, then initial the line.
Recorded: h=1 m=46
